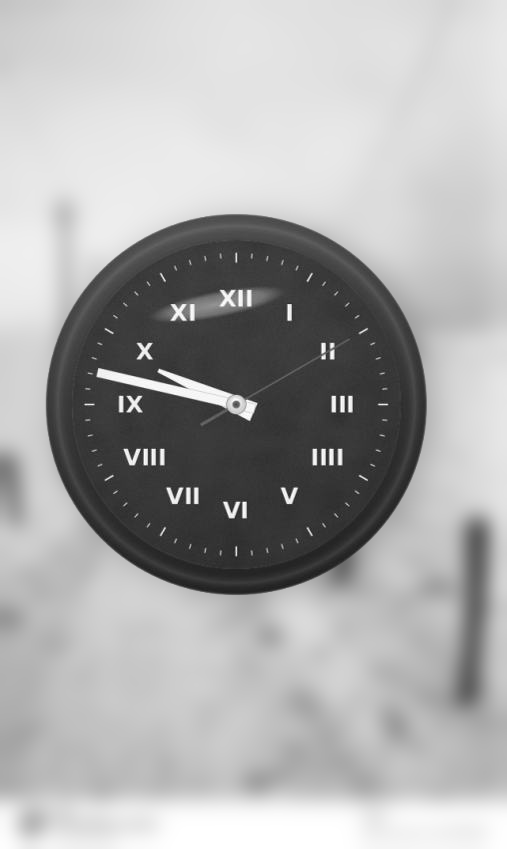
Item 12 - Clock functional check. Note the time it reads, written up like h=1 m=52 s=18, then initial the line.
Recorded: h=9 m=47 s=10
